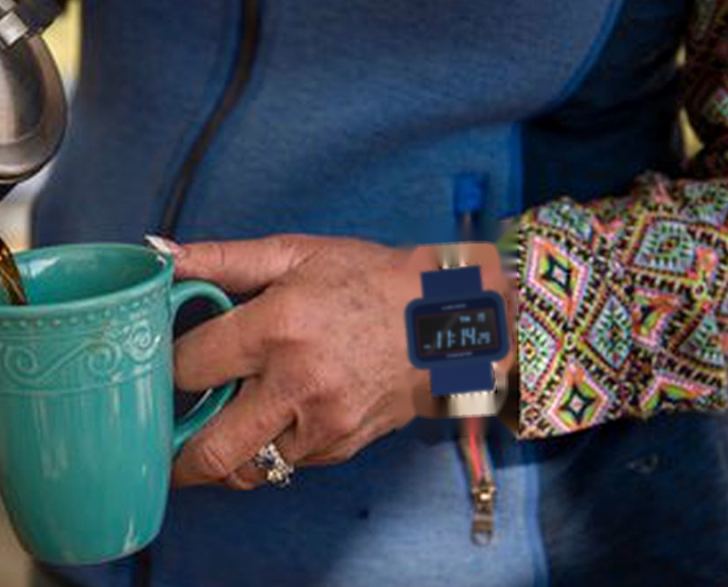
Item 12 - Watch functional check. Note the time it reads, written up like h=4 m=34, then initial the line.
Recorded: h=11 m=14
